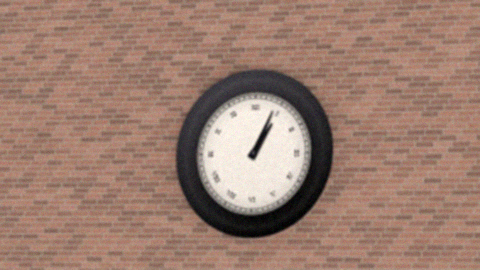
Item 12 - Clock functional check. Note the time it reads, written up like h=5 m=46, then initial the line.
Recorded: h=1 m=4
